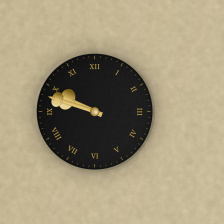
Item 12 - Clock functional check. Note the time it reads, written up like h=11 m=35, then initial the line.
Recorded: h=9 m=48
